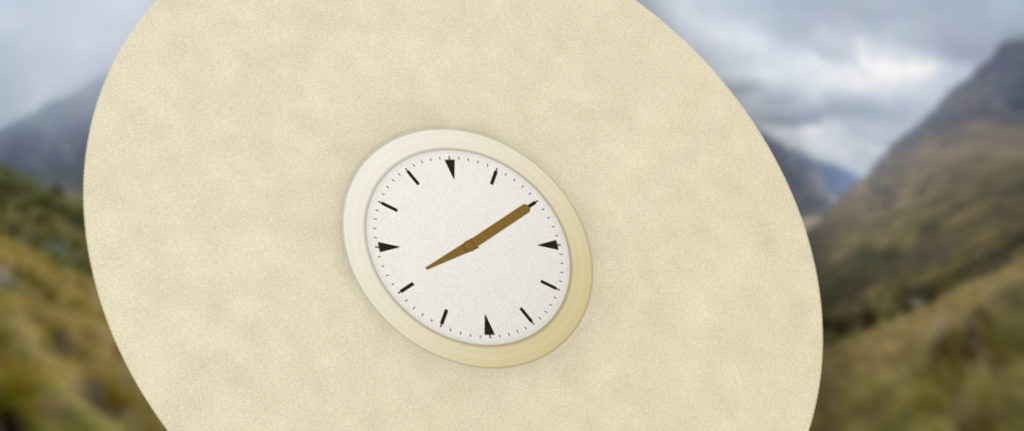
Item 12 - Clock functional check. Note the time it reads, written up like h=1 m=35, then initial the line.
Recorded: h=8 m=10
